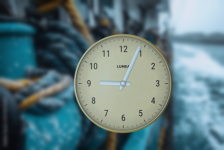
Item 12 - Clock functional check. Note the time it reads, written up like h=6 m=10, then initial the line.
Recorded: h=9 m=4
